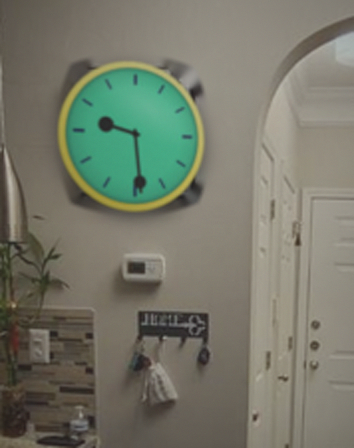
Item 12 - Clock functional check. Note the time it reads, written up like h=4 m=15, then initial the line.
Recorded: h=9 m=29
